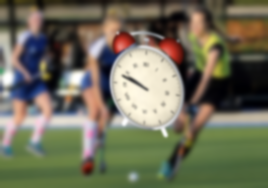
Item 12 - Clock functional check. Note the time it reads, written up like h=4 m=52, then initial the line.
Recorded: h=9 m=48
